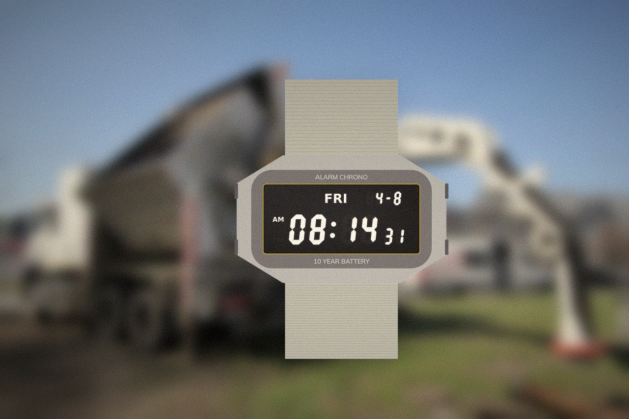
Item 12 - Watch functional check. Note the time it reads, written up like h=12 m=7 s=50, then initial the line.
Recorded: h=8 m=14 s=31
